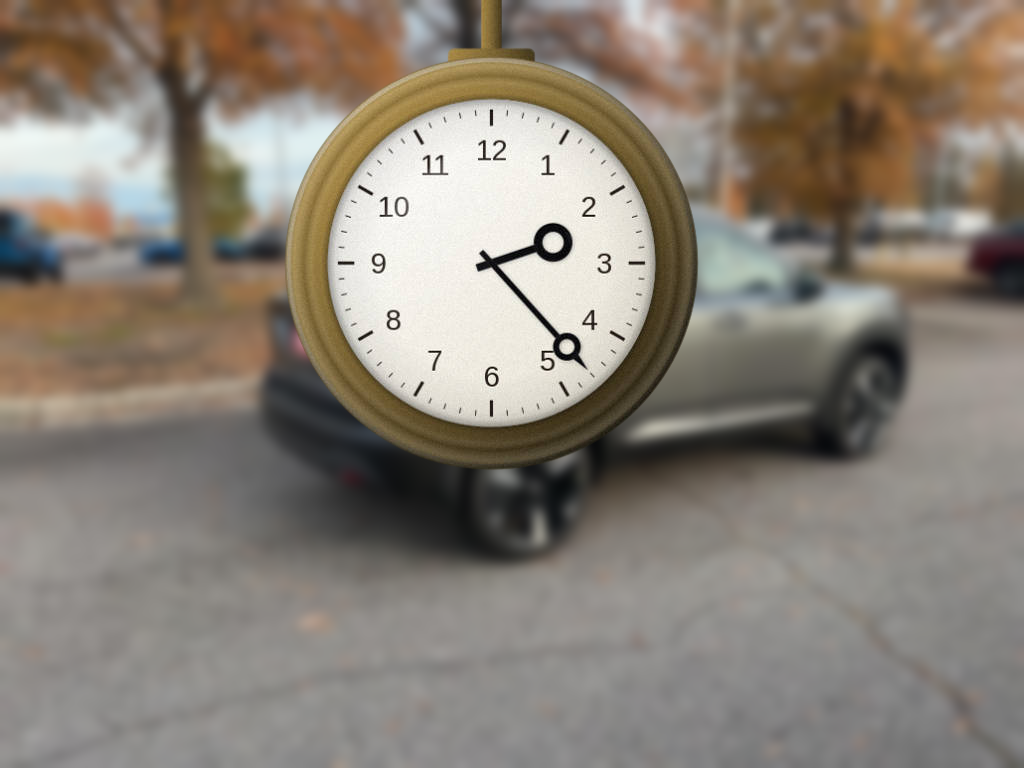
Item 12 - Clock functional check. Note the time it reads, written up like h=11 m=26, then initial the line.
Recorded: h=2 m=23
